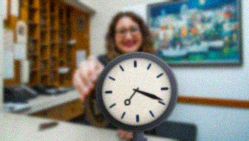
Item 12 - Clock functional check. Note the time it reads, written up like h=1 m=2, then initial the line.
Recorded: h=7 m=19
